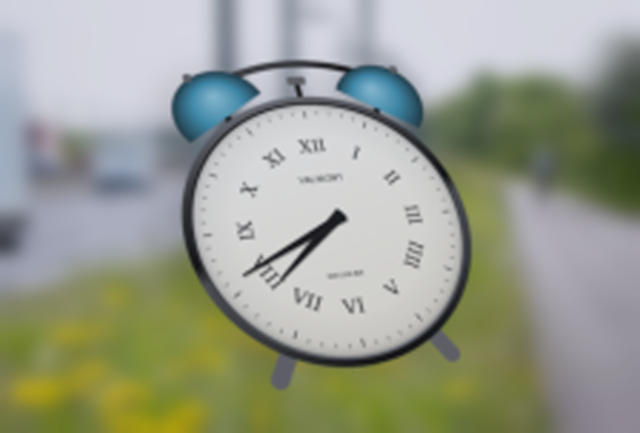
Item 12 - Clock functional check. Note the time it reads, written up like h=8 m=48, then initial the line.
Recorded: h=7 m=41
